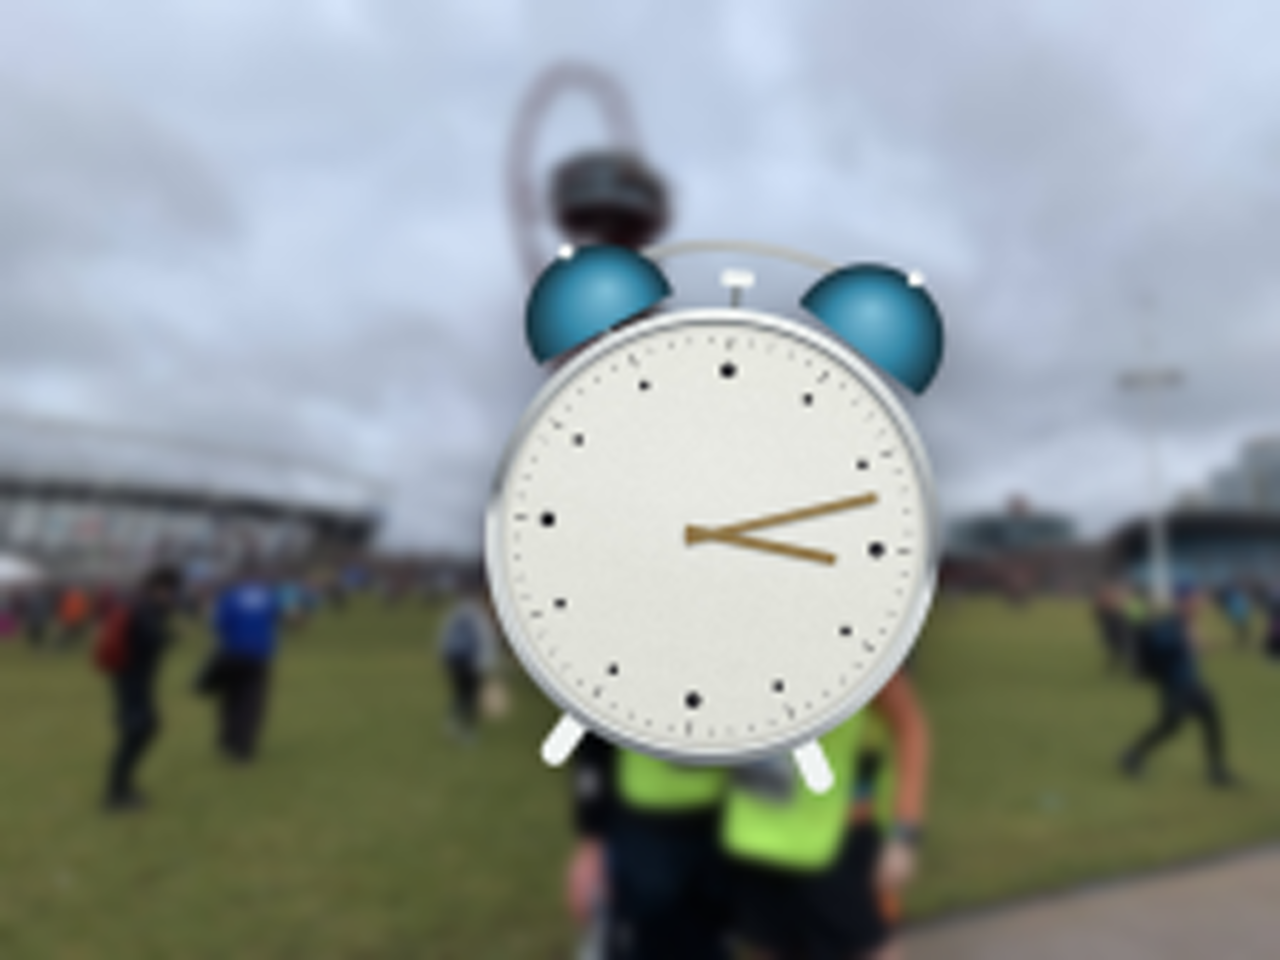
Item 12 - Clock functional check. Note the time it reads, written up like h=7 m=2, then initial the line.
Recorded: h=3 m=12
